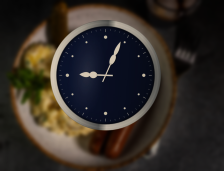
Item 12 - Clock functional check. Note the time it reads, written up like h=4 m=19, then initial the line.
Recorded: h=9 m=4
